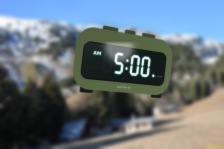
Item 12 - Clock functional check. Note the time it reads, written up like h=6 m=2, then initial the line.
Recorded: h=5 m=0
